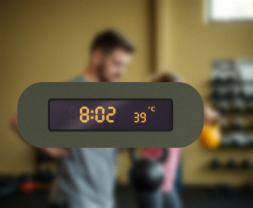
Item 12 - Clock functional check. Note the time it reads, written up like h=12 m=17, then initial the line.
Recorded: h=8 m=2
